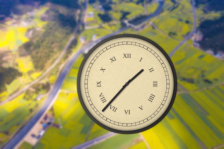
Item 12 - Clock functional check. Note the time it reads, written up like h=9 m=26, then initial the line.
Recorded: h=1 m=37
